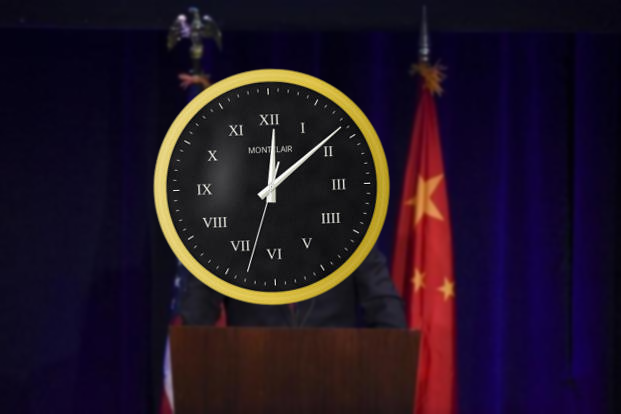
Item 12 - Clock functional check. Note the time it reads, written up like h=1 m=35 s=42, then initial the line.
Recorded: h=12 m=8 s=33
